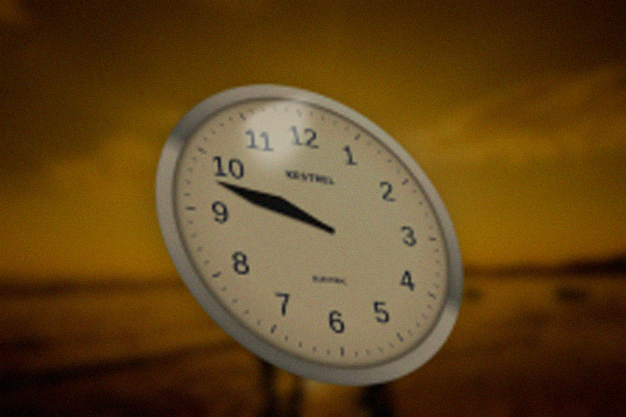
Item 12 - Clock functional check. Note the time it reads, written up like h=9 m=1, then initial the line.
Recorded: h=9 m=48
